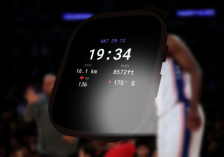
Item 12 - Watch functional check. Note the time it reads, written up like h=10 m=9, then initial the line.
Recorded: h=19 m=34
